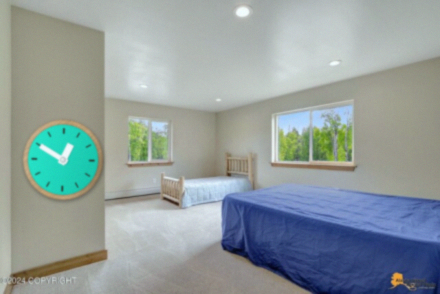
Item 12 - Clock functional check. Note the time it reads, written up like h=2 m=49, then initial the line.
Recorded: h=12 m=50
